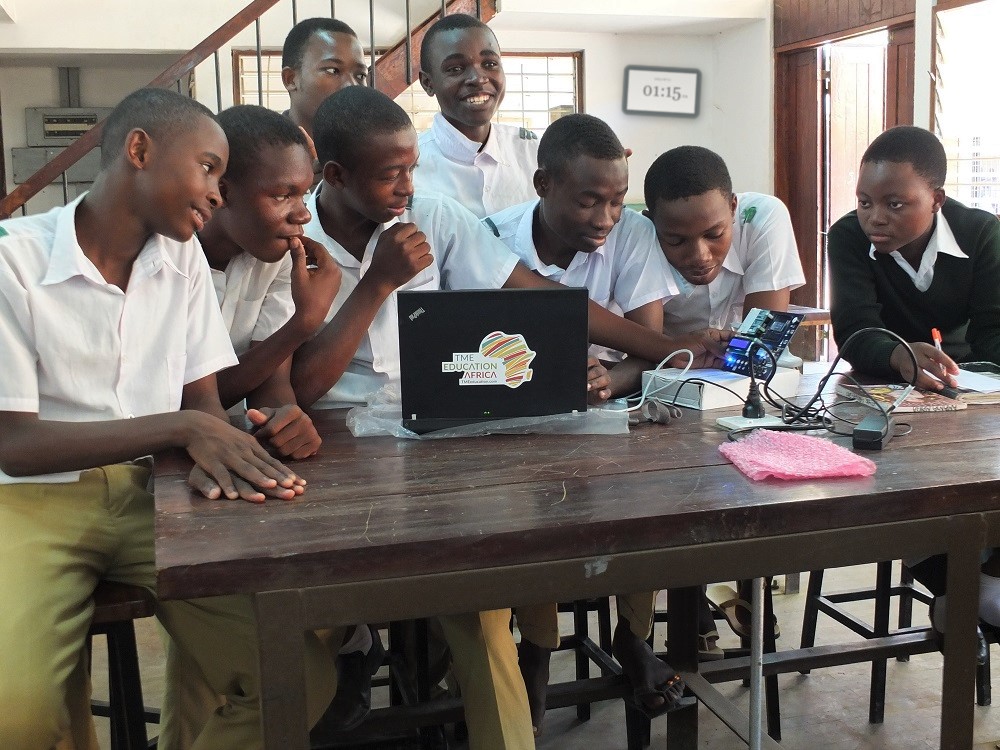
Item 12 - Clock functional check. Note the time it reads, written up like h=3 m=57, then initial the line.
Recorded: h=1 m=15
